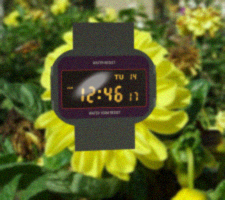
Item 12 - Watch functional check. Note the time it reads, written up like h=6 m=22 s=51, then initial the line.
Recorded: h=12 m=46 s=17
